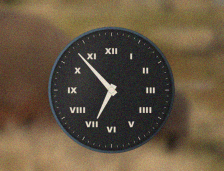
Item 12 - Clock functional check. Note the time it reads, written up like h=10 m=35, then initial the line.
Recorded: h=6 m=53
